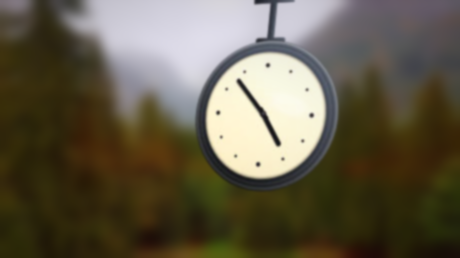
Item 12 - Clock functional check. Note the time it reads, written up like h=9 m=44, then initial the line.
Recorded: h=4 m=53
